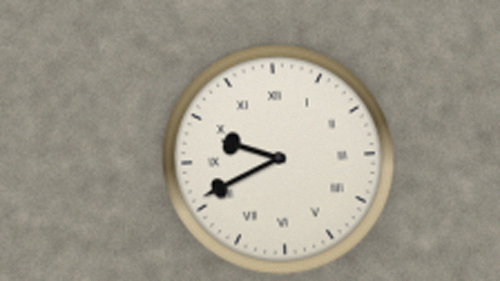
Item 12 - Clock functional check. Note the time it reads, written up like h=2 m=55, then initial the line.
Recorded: h=9 m=41
